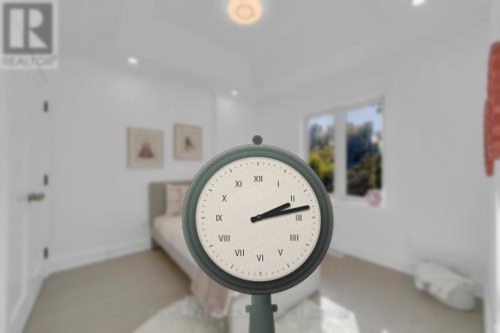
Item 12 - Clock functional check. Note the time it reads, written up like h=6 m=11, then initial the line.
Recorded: h=2 m=13
